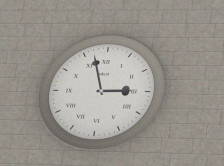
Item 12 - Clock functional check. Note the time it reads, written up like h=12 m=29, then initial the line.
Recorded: h=2 m=57
